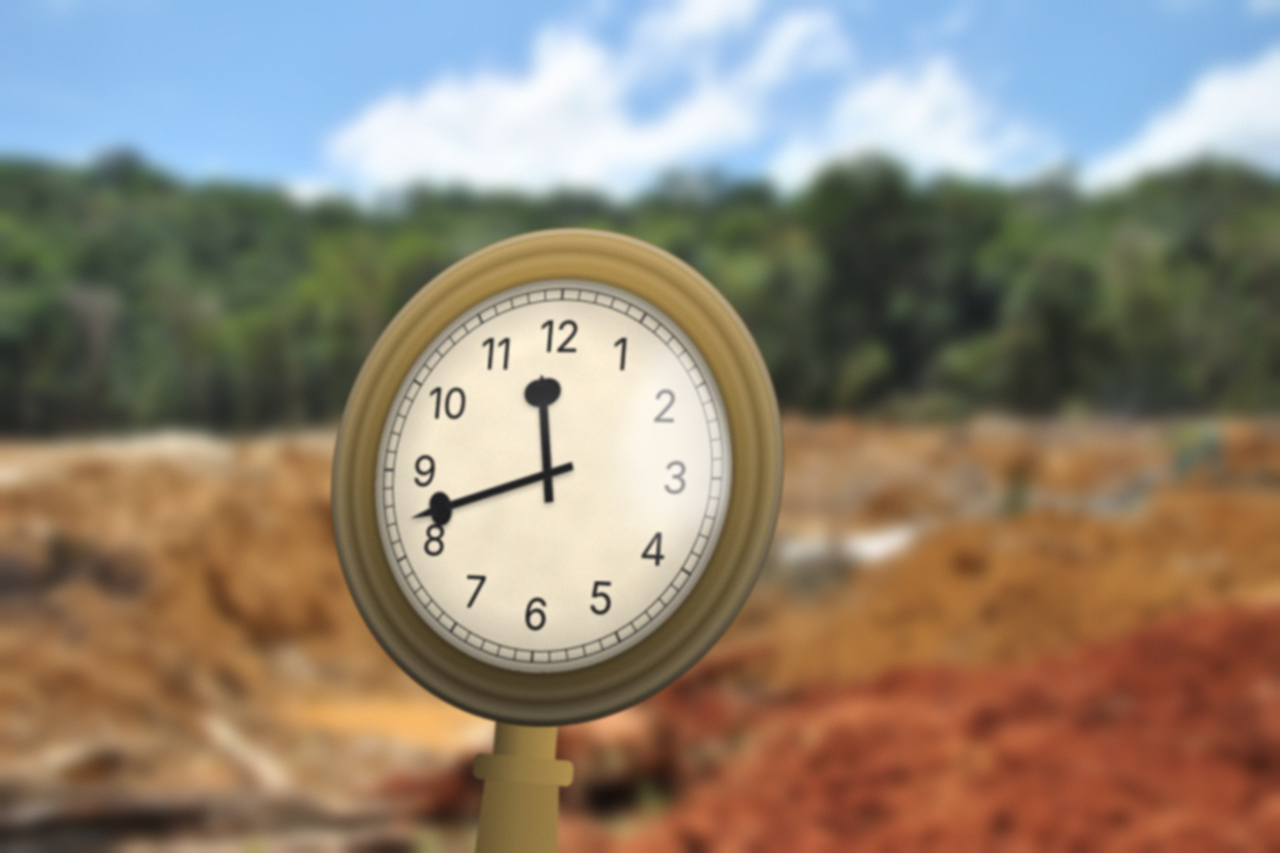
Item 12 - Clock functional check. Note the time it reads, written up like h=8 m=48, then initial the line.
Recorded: h=11 m=42
